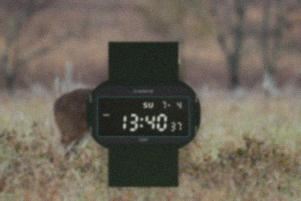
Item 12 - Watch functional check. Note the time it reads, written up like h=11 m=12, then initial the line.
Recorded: h=13 m=40
